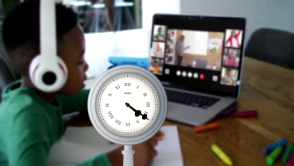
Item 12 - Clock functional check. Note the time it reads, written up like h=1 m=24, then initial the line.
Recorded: h=4 m=21
